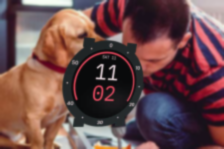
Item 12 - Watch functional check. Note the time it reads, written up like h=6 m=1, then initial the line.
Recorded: h=11 m=2
